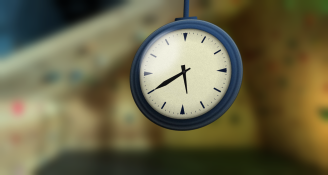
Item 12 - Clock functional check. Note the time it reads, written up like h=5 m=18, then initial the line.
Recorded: h=5 m=40
